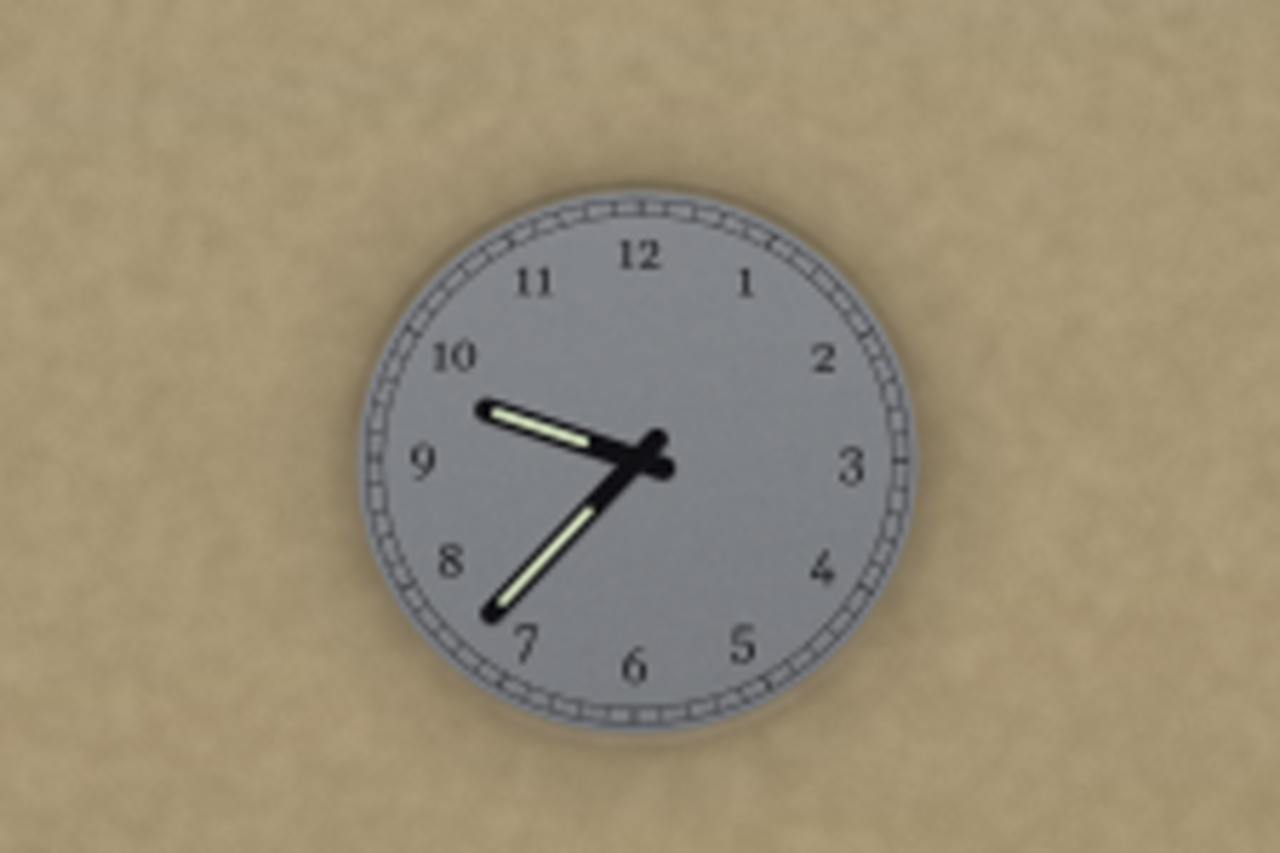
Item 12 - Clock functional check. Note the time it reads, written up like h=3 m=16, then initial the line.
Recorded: h=9 m=37
